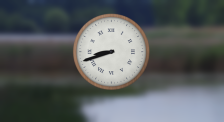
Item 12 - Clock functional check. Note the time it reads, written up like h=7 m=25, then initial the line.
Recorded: h=8 m=42
